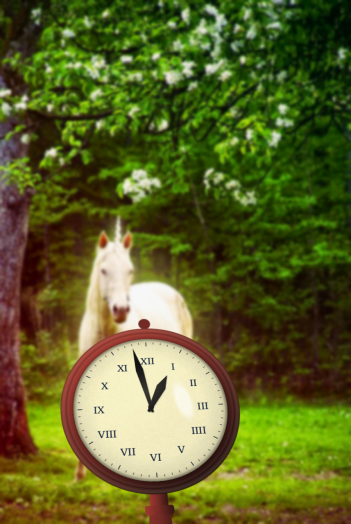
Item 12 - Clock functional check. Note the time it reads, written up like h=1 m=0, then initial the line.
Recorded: h=12 m=58
